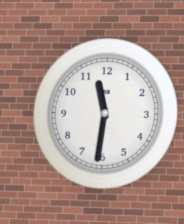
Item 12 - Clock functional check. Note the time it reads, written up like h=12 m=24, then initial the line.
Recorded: h=11 m=31
